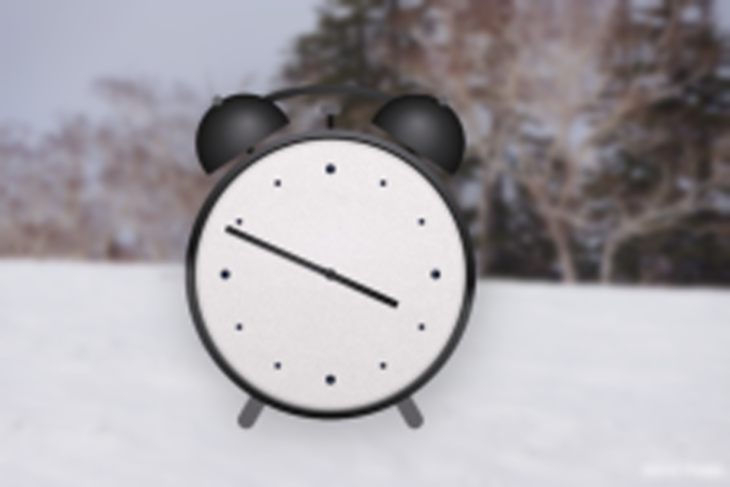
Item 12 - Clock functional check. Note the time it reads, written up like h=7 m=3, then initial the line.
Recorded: h=3 m=49
